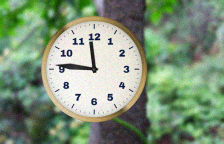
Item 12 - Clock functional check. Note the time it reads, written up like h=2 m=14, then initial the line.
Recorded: h=11 m=46
